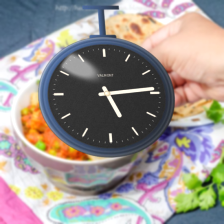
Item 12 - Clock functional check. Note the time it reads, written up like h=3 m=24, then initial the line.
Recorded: h=5 m=14
